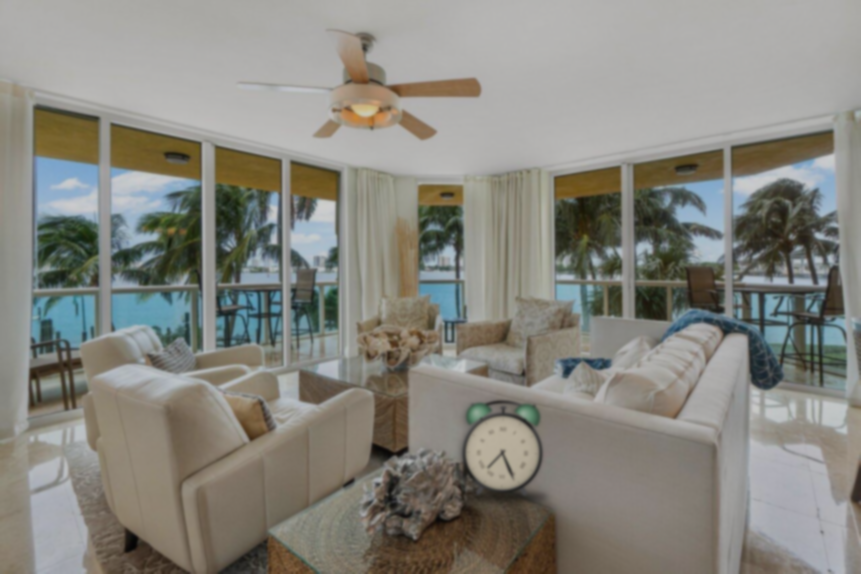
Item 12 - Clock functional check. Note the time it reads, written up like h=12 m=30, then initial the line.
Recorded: h=7 m=26
